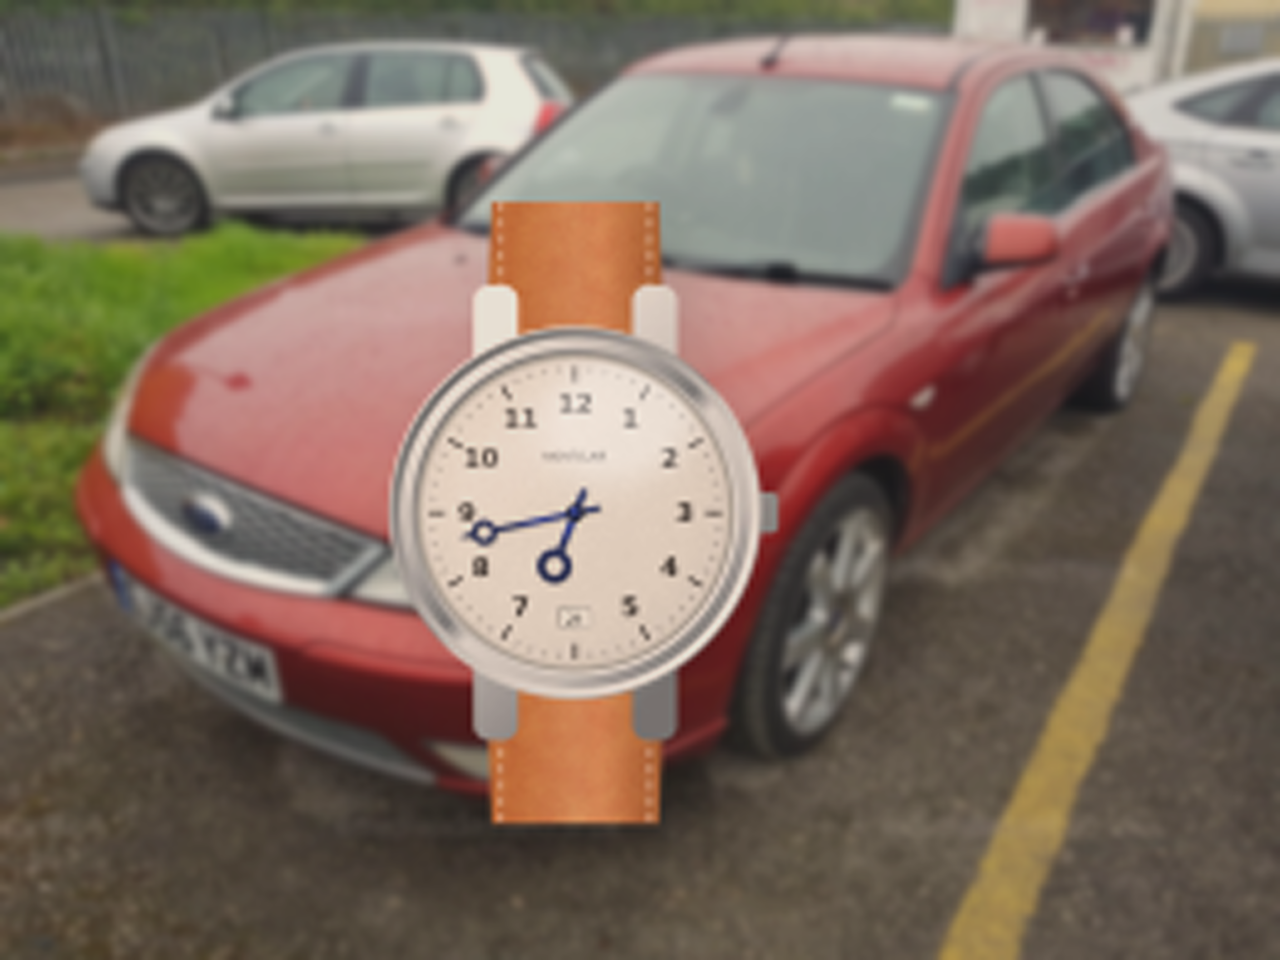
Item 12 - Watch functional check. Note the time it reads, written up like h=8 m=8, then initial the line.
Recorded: h=6 m=43
